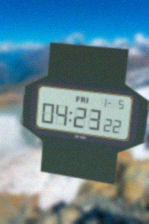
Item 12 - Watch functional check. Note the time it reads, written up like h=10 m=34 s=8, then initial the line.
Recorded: h=4 m=23 s=22
